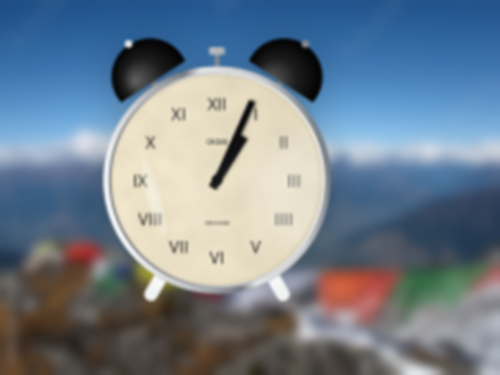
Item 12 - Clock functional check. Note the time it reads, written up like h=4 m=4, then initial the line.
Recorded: h=1 m=4
